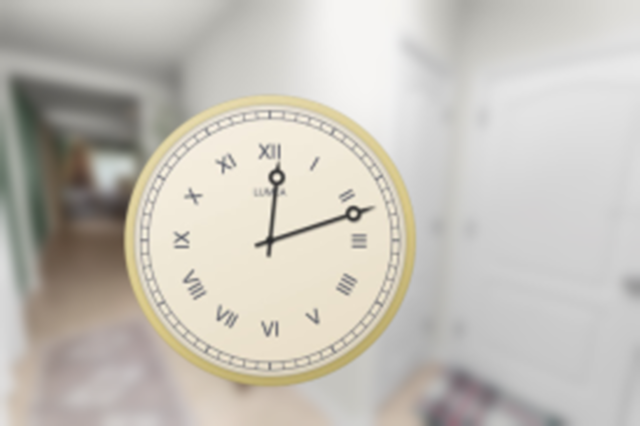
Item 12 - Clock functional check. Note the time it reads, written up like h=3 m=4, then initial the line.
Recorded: h=12 m=12
